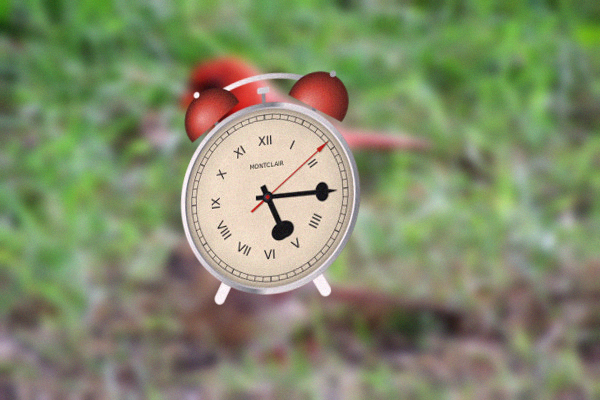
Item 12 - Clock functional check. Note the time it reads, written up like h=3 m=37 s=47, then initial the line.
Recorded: h=5 m=15 s=9
